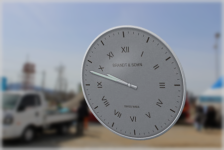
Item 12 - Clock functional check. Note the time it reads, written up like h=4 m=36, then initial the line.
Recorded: h=9 m=48
